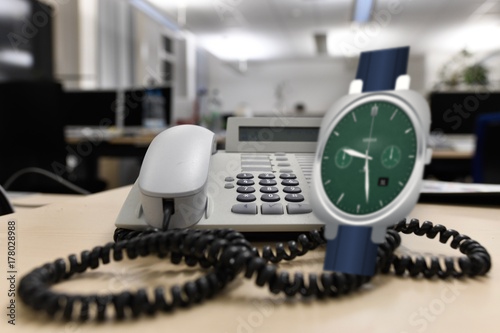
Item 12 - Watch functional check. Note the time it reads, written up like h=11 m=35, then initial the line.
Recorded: h=9 m=28
